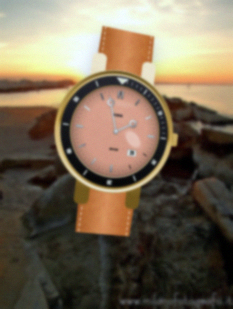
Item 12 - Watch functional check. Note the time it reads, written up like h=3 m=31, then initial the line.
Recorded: h=1 m=57
